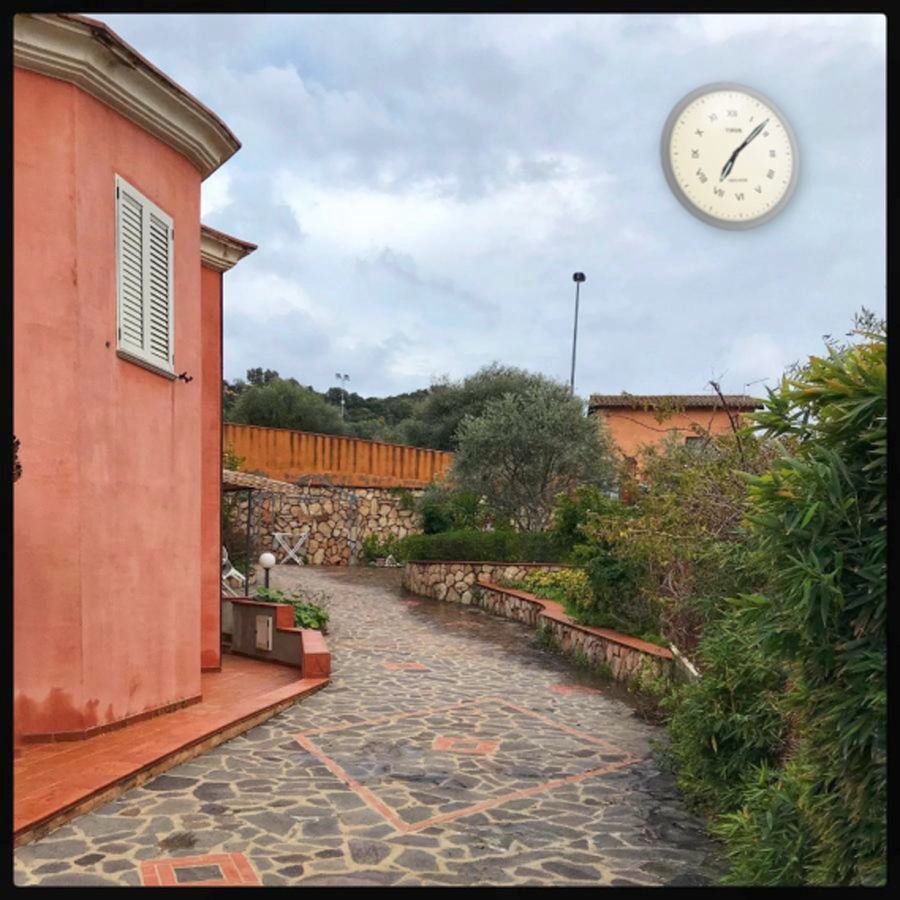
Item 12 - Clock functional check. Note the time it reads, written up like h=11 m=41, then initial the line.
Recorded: h=7 m=8
